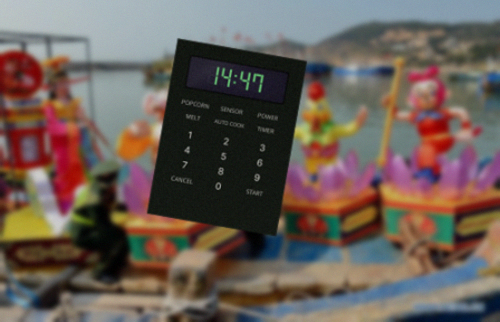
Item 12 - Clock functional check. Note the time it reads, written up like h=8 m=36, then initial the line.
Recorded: h=14 m=47
